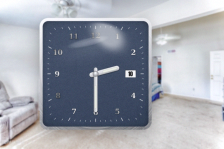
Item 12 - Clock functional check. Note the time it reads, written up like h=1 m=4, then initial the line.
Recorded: h=2 m=30
